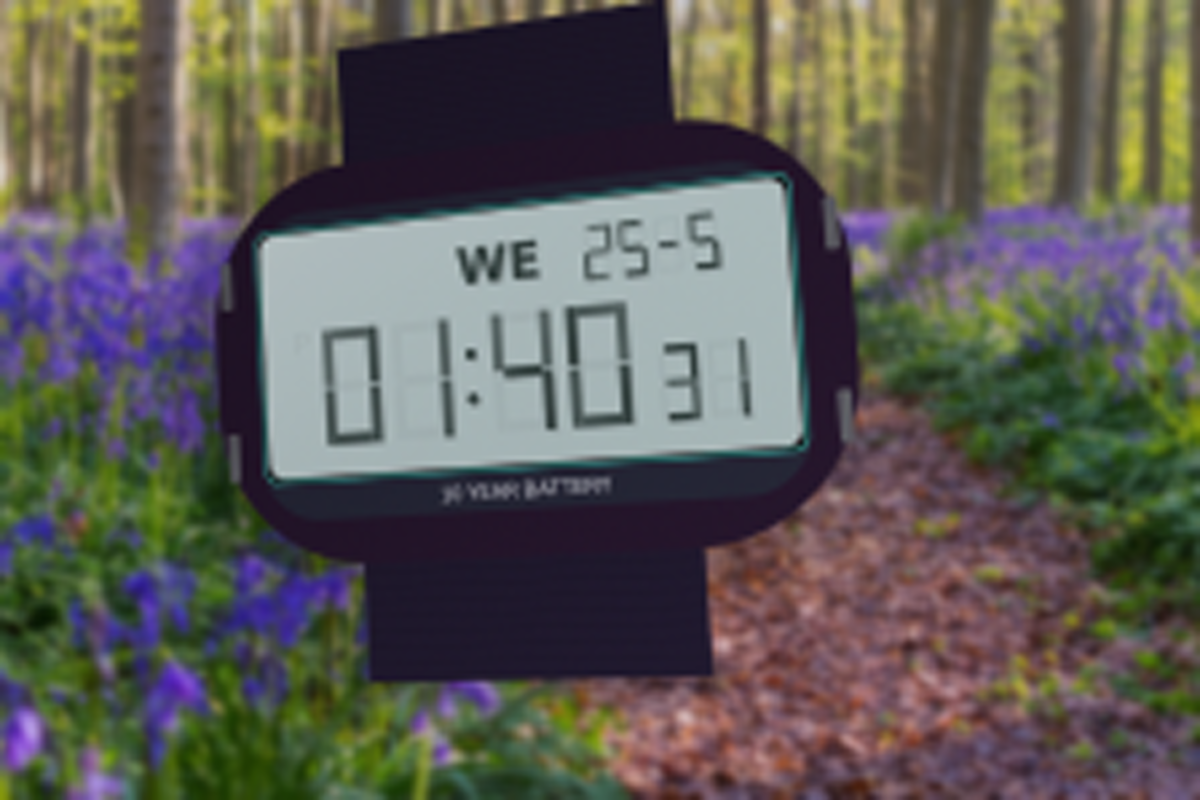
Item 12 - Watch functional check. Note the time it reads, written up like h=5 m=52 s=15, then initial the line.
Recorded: h=1 m=40 s=31
